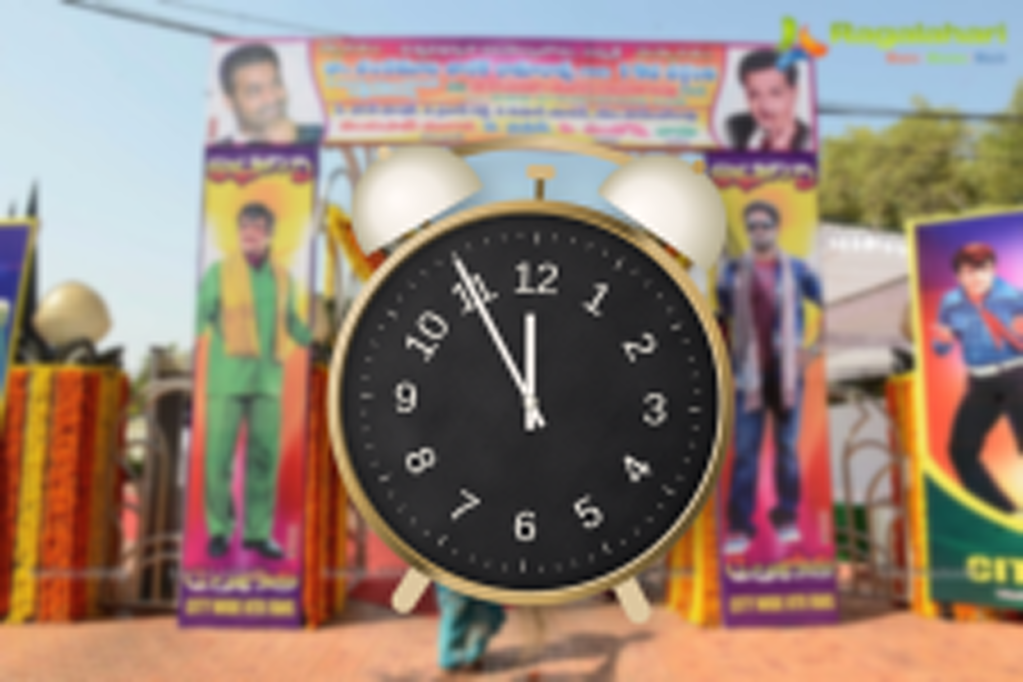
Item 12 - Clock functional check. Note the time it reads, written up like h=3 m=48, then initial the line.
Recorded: h=11 m=55
